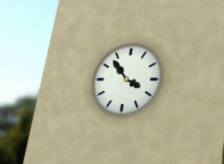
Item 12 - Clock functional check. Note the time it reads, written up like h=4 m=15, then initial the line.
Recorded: h=3 m=53
